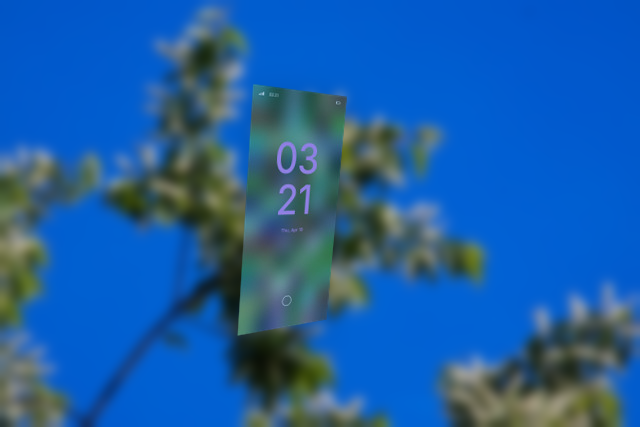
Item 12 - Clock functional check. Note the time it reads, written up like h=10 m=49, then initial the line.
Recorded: h=3 m=21
